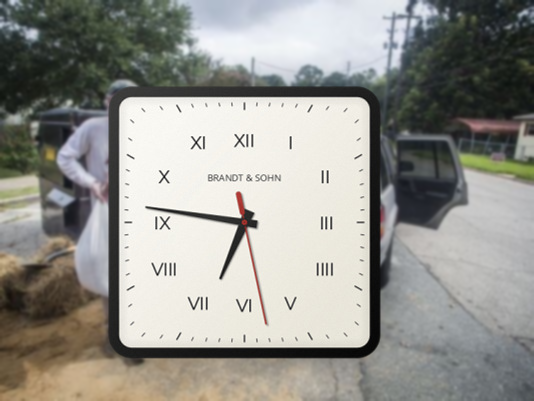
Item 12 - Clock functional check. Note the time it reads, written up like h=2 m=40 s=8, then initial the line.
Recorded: h=6 m=46 s=28
